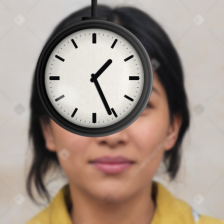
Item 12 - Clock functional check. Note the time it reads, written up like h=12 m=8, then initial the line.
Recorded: h=1 m=26
